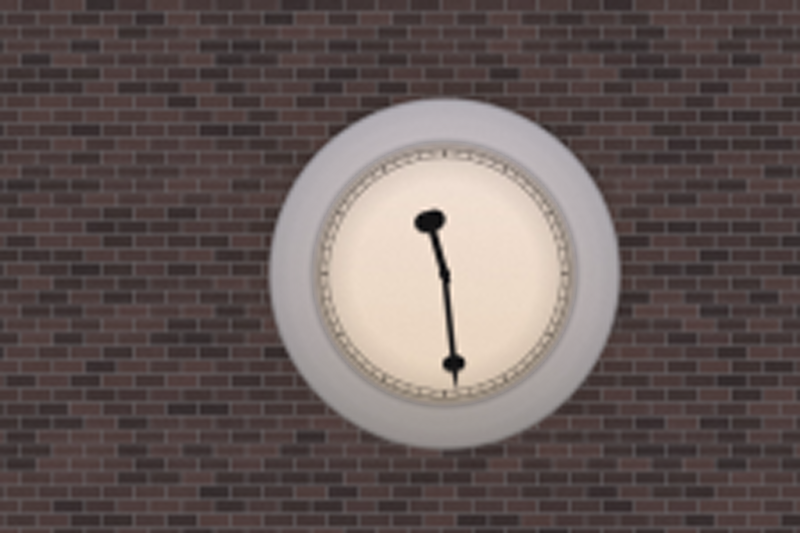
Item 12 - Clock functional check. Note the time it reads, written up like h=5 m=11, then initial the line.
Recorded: h=11 m=29
